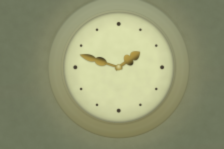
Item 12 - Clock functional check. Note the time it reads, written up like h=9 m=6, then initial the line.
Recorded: h=1 m=48
